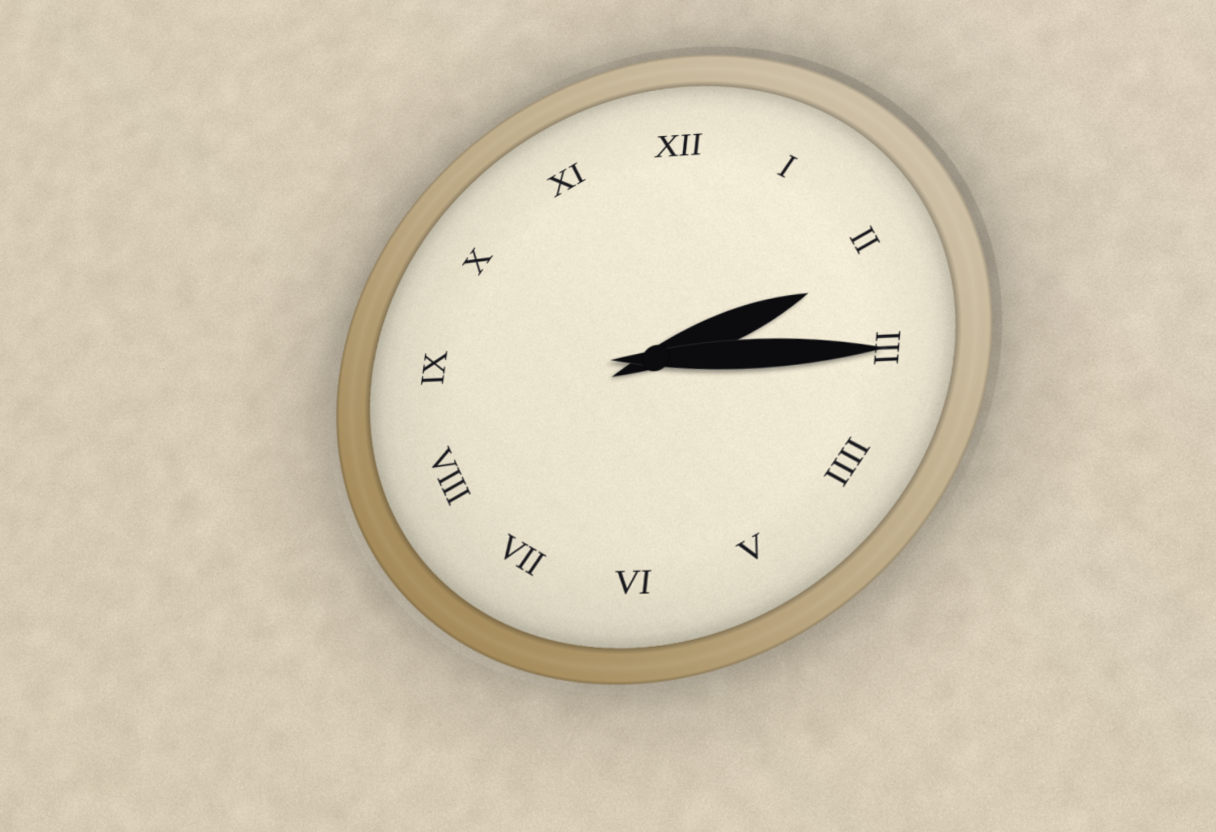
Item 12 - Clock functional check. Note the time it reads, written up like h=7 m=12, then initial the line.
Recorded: h=2 m=15
